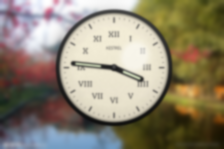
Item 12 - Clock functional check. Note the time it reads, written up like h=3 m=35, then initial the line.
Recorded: h=3 m=46
